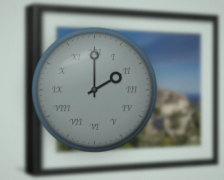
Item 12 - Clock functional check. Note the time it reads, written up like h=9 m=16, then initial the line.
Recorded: h=2 m=0
